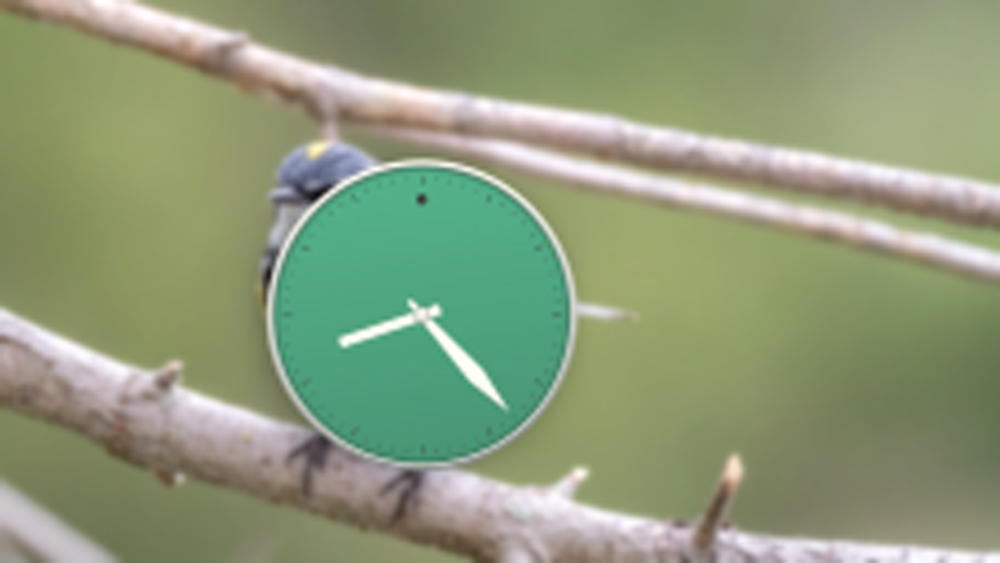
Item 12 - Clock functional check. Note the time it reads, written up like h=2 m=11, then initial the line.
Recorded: h=8 m=23
